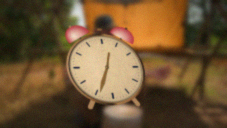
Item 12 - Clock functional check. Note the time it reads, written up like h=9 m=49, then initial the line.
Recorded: h=12 m=34
